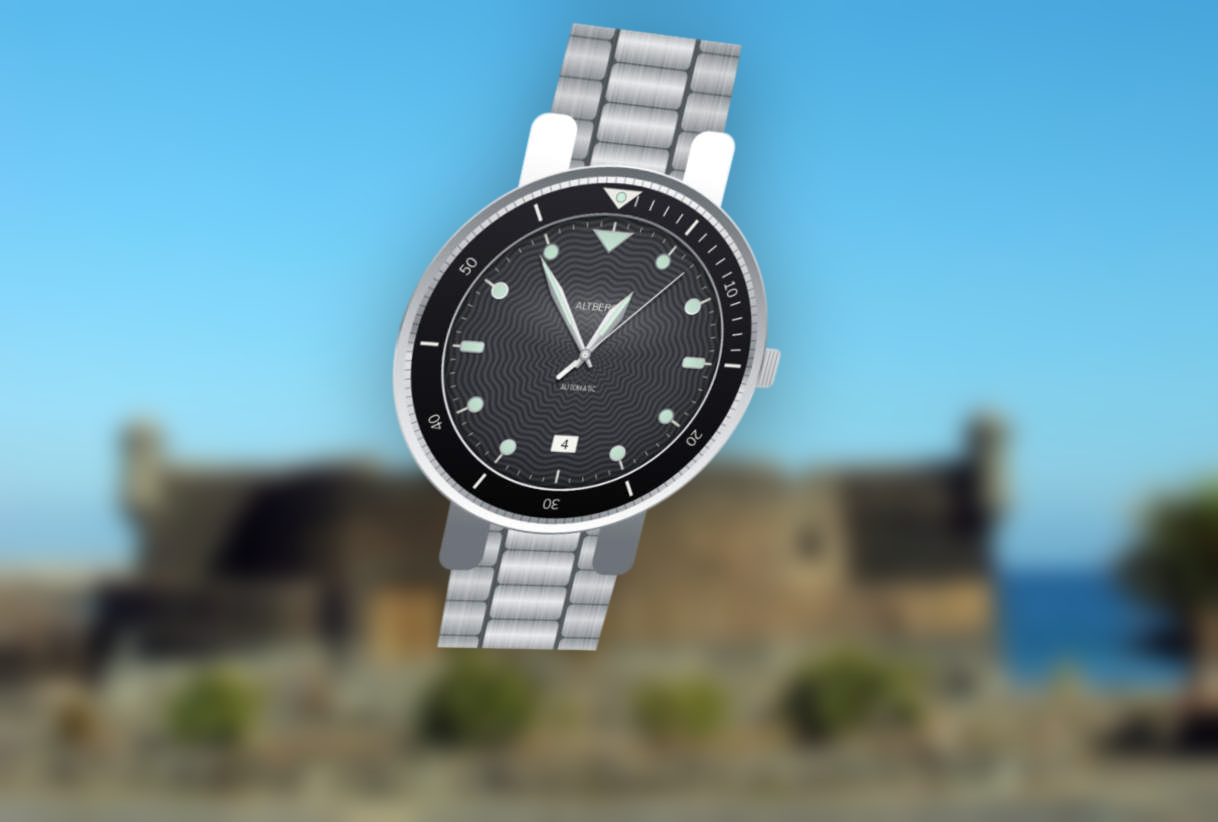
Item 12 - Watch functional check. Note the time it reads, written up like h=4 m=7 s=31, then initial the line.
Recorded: h=12 m=54 s=7
